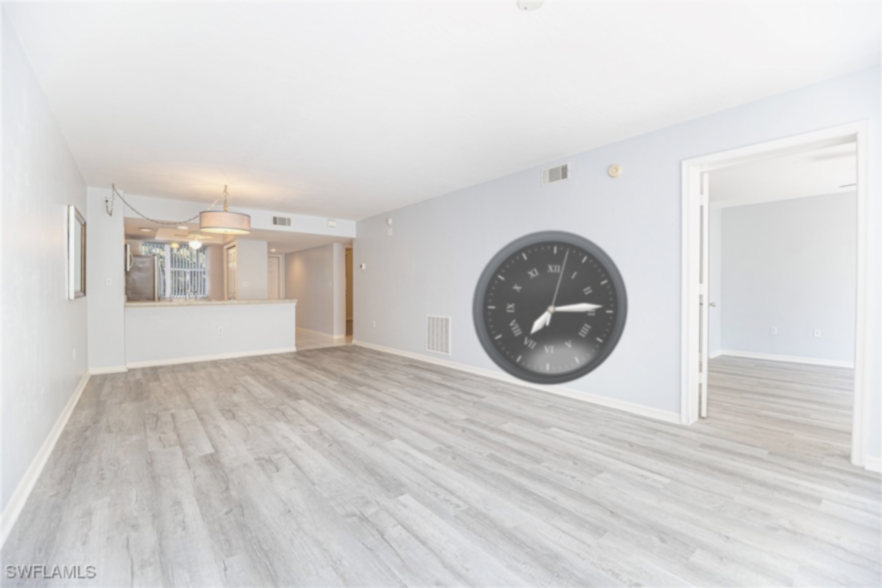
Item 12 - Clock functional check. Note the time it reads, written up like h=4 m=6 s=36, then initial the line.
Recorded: h=7 m=14 s=2
